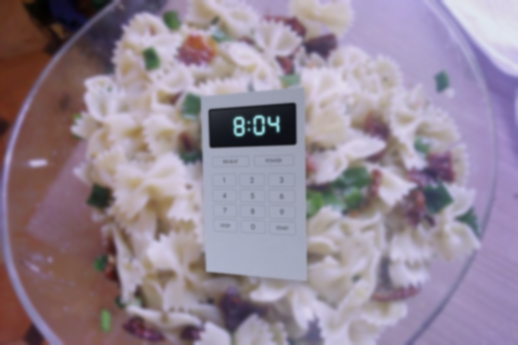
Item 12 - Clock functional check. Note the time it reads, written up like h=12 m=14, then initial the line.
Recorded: h=8 m=4
